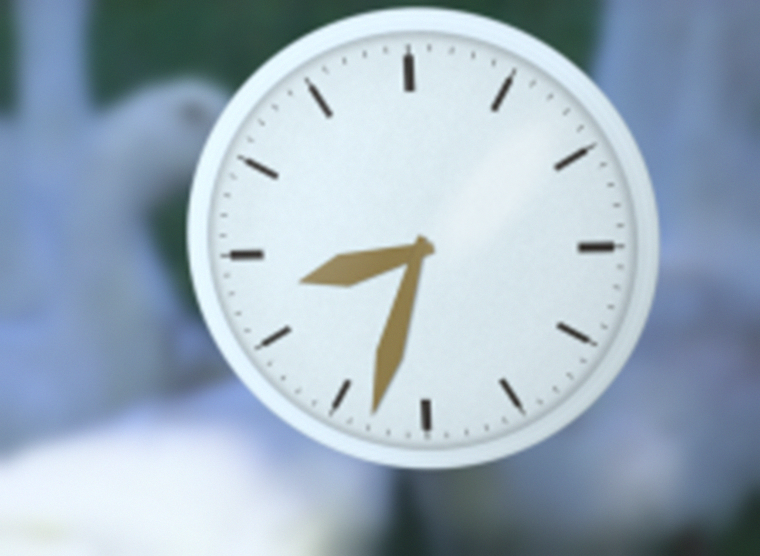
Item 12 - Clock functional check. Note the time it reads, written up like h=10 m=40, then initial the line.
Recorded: h=8 m=33
